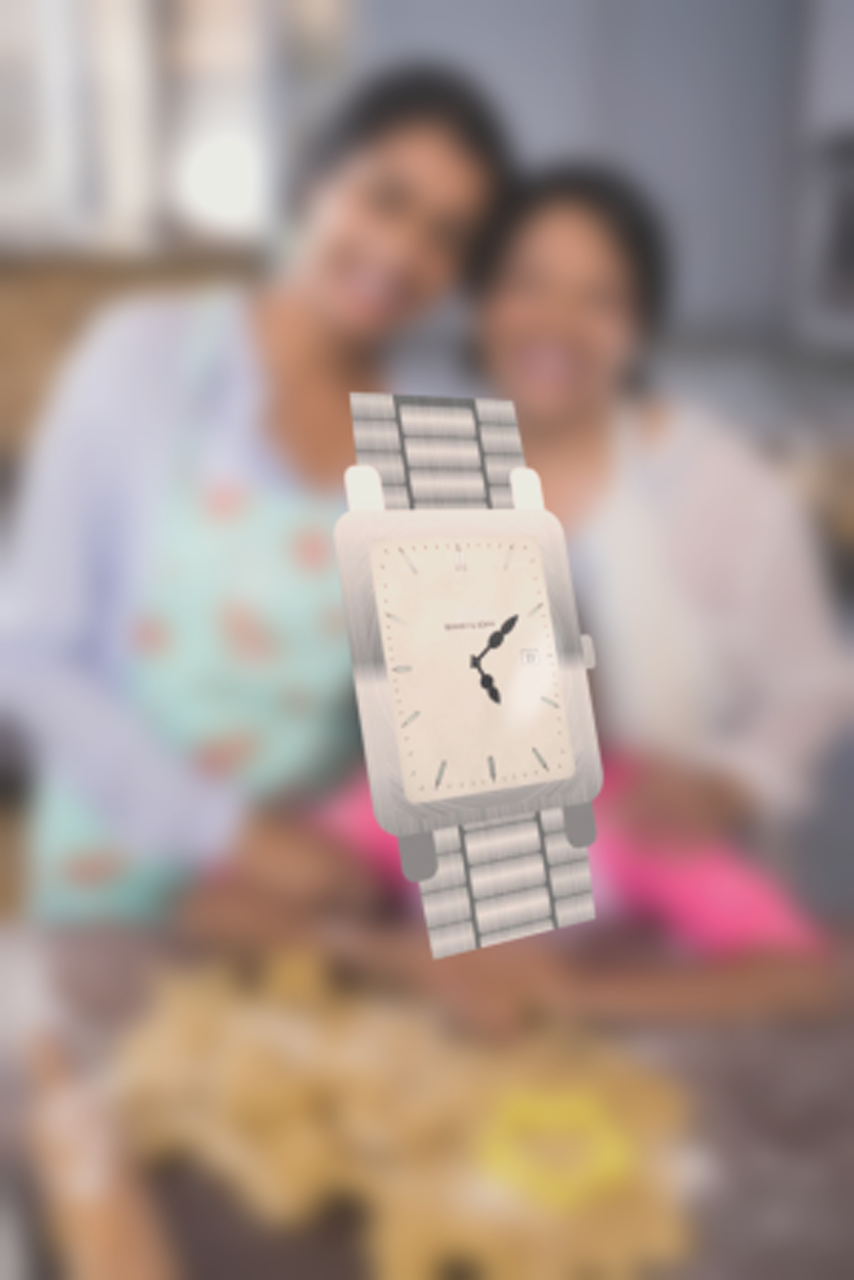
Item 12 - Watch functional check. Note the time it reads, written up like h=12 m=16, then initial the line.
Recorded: h=5 m=9
